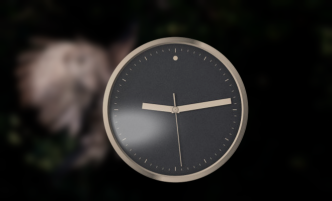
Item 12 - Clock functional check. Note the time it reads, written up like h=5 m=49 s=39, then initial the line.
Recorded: h=9 m=13 s=29
